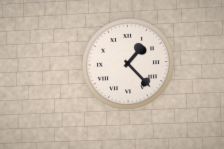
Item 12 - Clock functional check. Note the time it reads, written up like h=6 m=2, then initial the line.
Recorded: h=1 m=23
